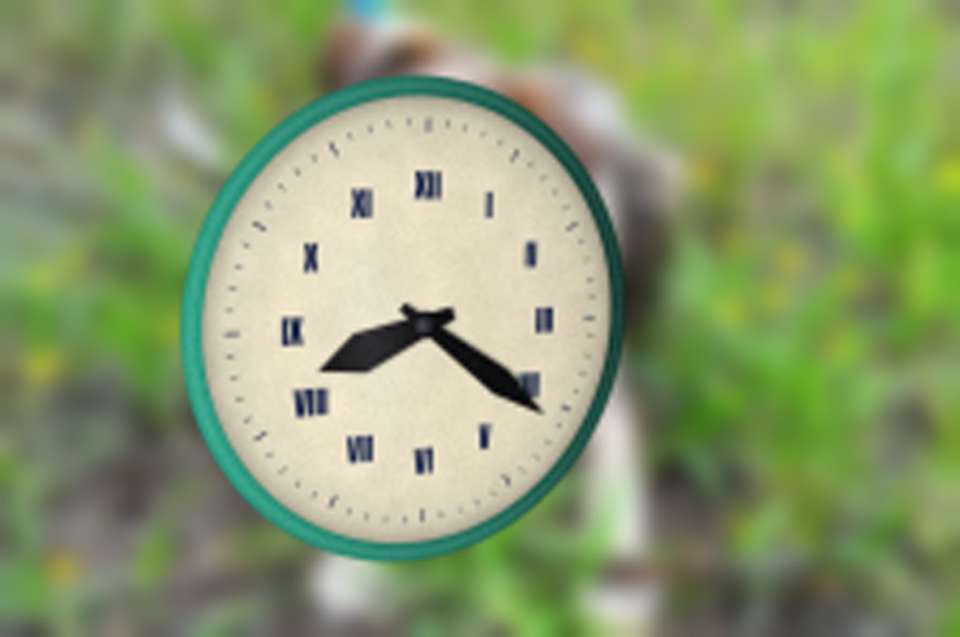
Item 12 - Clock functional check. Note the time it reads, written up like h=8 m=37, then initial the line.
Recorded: h=8 m=21
